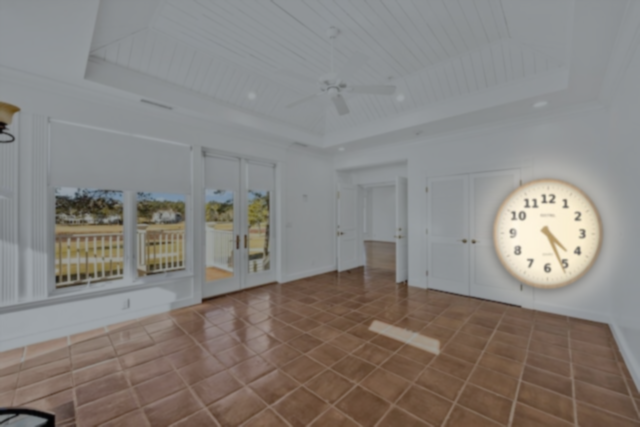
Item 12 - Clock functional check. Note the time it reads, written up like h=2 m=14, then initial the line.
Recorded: h=4 m=26
